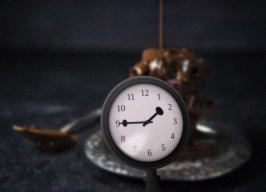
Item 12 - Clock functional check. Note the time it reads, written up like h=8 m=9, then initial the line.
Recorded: h=1 m=45
